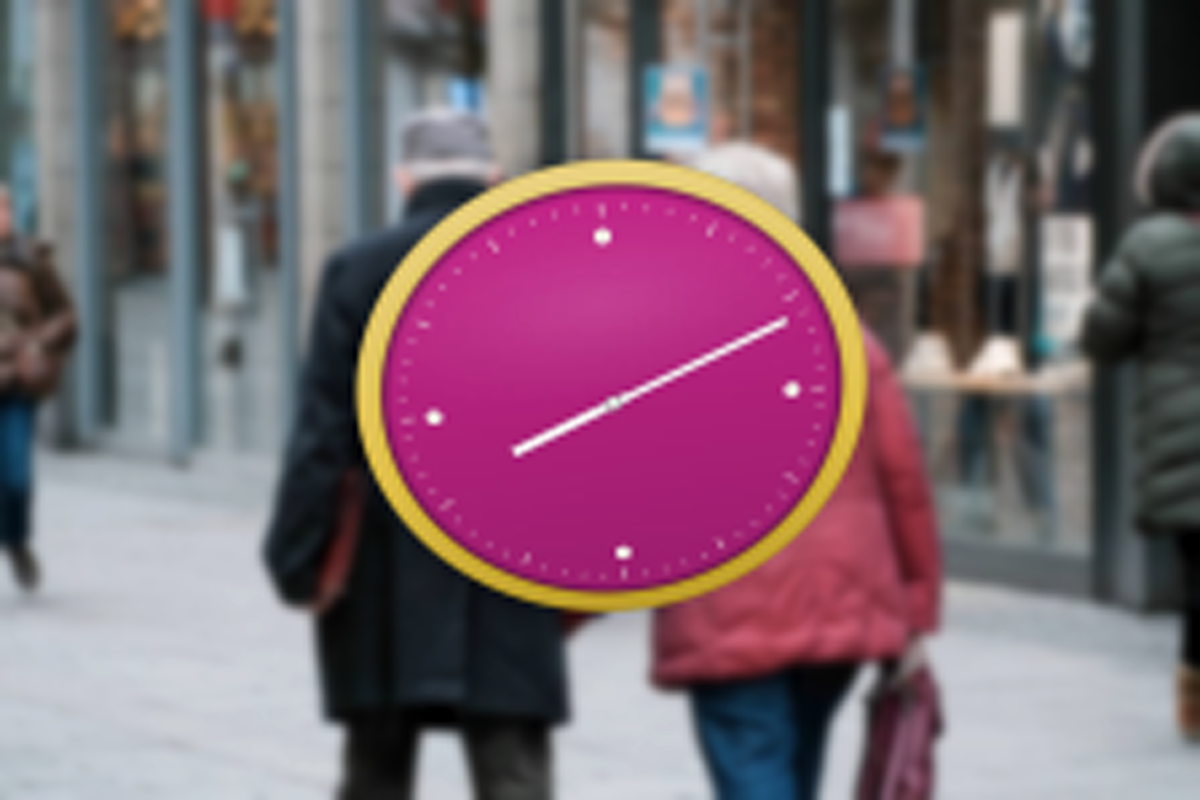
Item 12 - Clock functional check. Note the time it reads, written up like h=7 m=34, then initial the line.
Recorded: h=8 m=11
